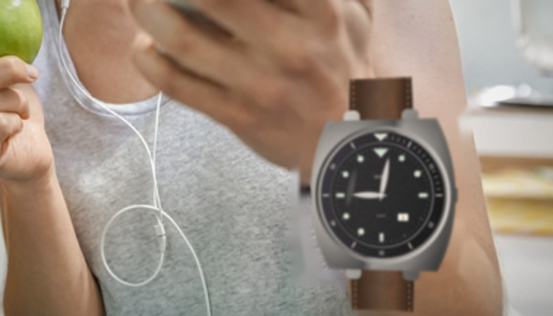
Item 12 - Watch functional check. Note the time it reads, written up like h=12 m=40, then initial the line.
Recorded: h=9 m=2
